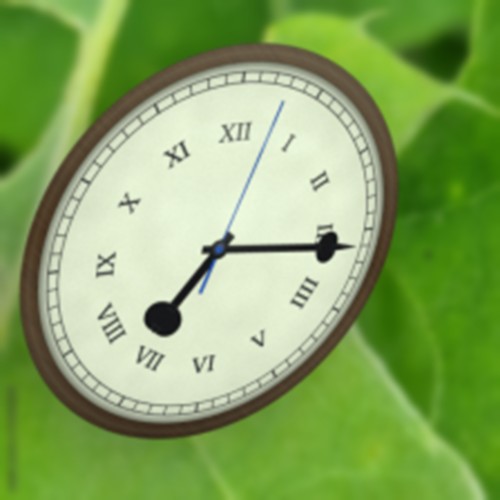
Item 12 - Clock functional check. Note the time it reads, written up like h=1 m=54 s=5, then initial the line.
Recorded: h=7 m=16 s=3
